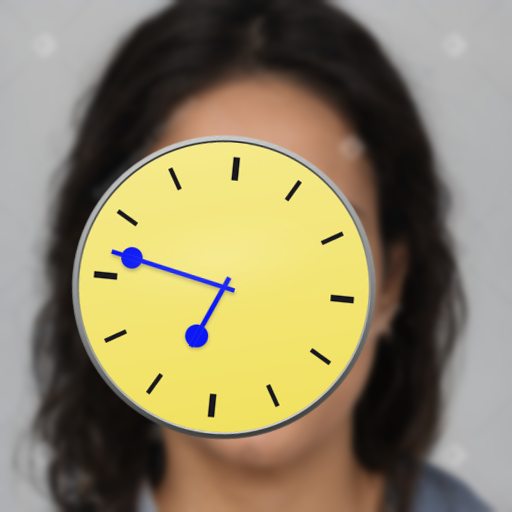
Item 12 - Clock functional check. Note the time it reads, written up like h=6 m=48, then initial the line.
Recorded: h=6 m=47
